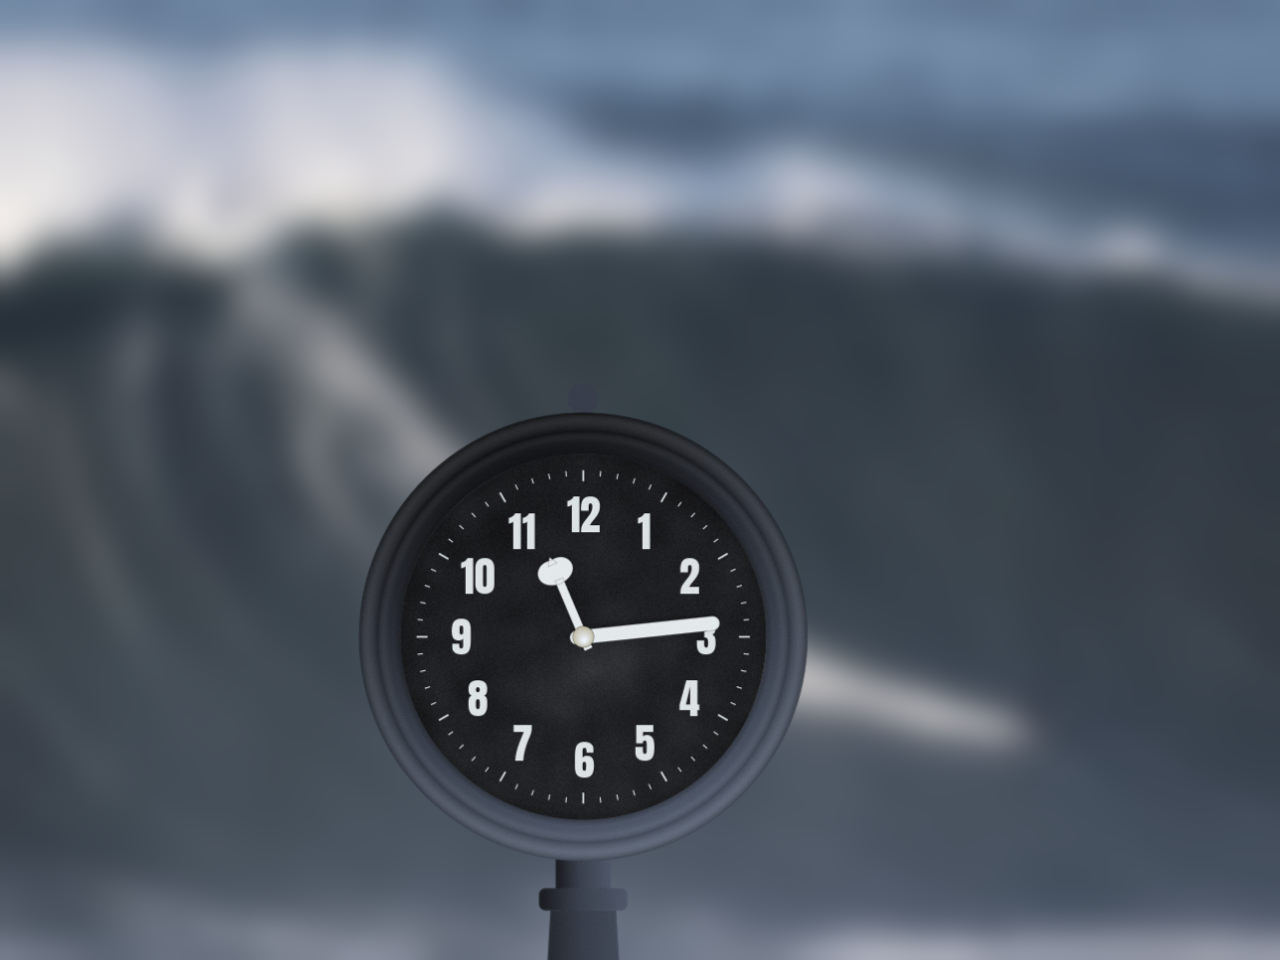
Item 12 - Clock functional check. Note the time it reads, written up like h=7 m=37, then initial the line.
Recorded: h=11 m=14
